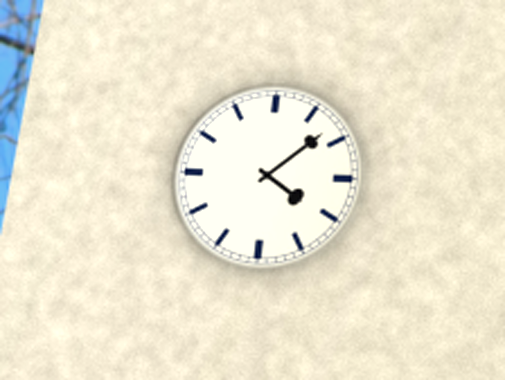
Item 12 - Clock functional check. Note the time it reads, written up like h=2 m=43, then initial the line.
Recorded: h=4 m=8
